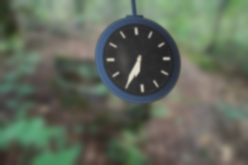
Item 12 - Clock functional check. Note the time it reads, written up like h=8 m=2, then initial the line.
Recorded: h=6 m=35
